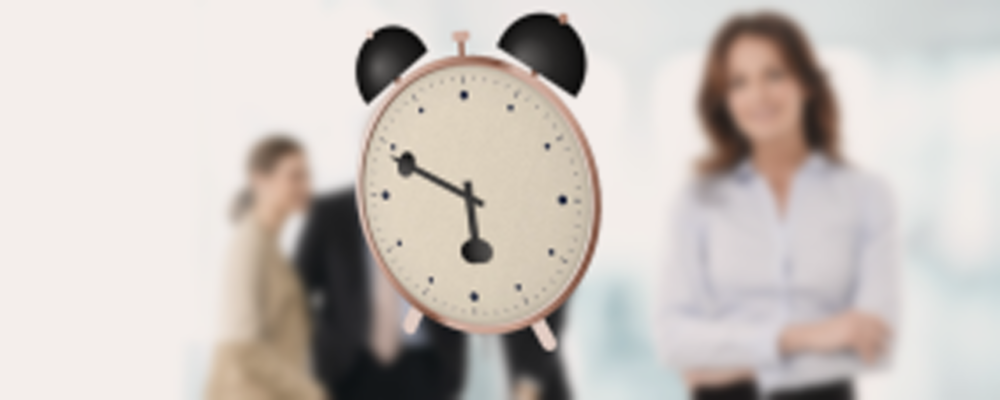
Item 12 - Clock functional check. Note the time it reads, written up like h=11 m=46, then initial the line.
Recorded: h=5 m=49
